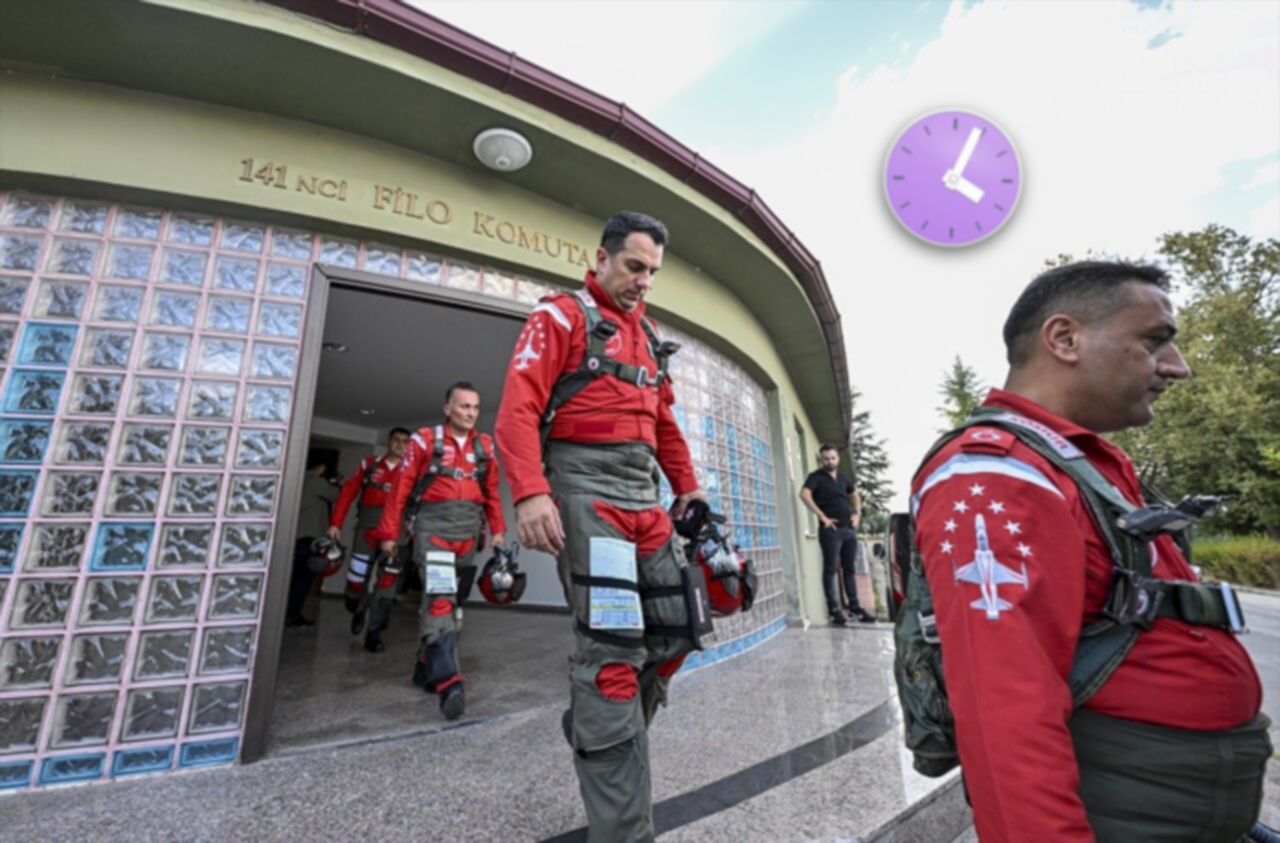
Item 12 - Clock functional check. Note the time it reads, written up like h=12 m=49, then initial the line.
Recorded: h=4 m=4
